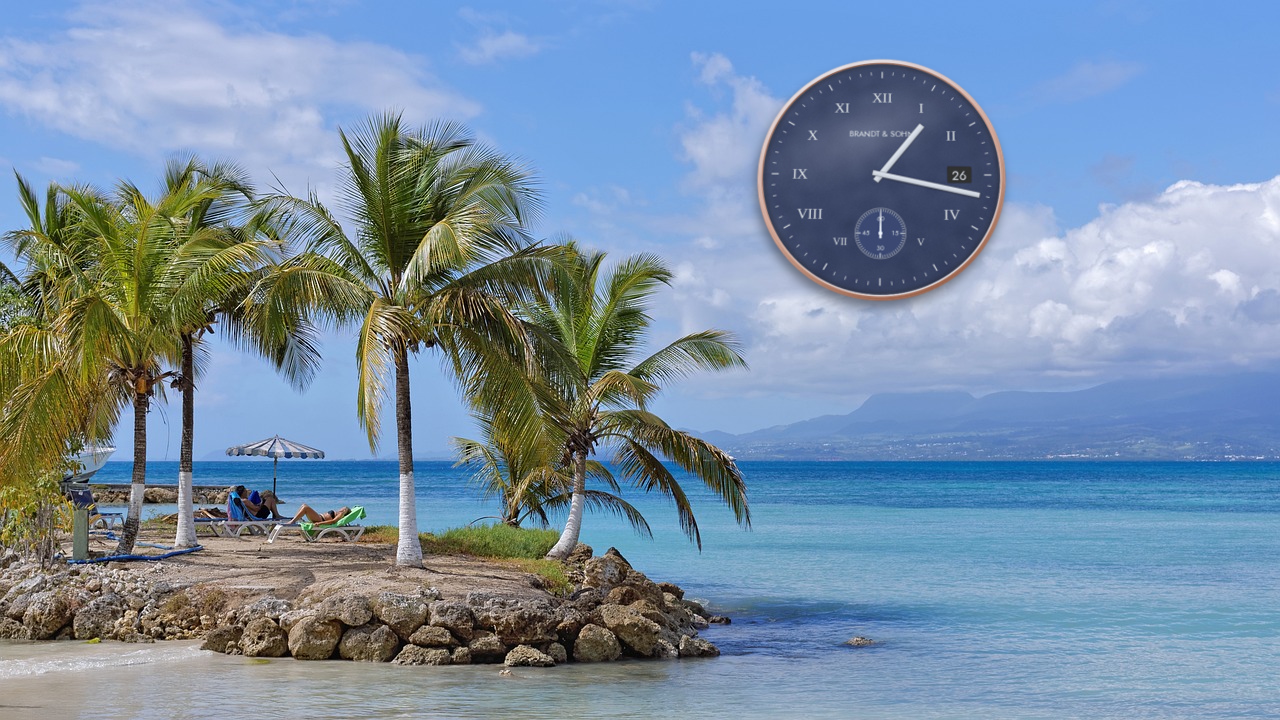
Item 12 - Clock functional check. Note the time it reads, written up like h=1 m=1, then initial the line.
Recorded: h=1 m=17
